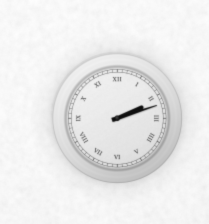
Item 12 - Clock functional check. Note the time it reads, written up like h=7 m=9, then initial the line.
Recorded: h=2 m=12
